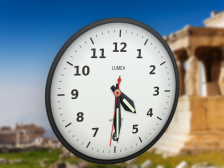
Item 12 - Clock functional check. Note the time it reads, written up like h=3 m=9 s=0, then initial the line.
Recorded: h=4 m=29 s=31
